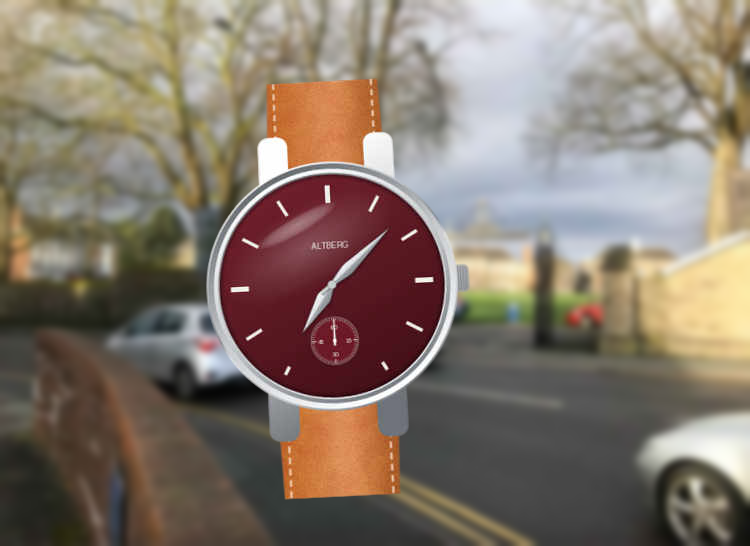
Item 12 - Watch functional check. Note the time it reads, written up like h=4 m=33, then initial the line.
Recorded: h=7 m=8
